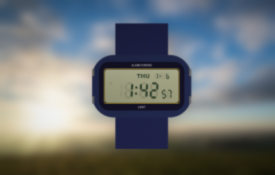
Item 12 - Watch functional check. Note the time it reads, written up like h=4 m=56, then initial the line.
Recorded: h=1 m=42
